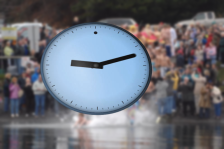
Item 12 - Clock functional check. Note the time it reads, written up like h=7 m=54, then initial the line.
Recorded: h=9 m=12
